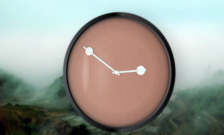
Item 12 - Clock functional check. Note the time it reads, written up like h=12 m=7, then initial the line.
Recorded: h=2 m=51
